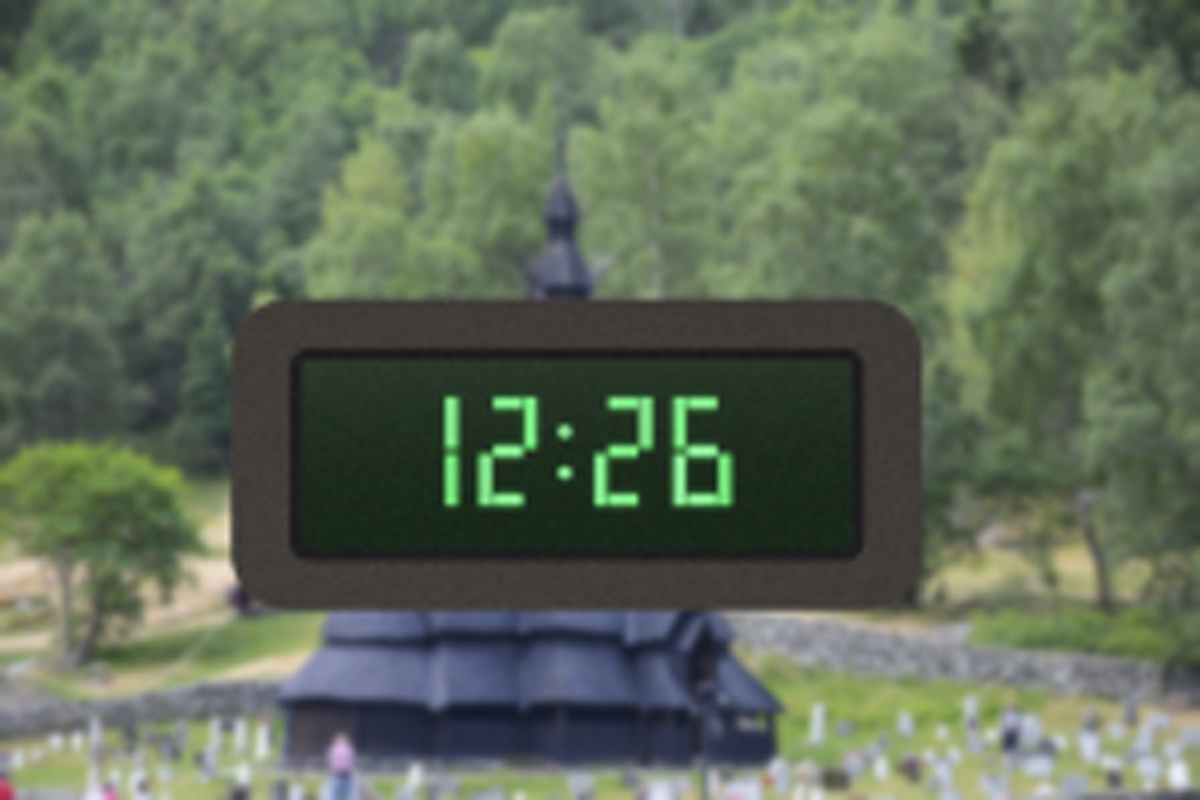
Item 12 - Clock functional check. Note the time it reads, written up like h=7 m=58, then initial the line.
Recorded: h=12 m=26
